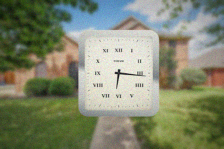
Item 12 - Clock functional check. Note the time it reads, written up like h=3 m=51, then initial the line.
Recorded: h=6 m=16
